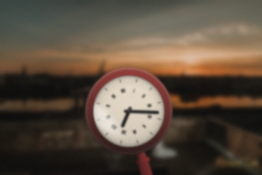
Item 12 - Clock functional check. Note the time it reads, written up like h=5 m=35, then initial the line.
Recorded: h=7 m=18
